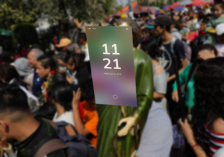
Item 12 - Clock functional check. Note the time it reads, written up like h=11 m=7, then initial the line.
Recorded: h=11 m=21
